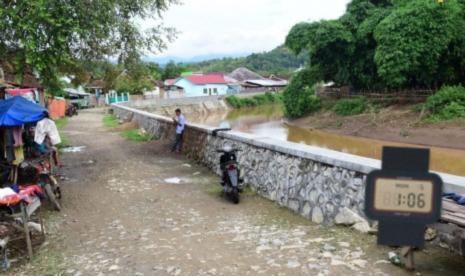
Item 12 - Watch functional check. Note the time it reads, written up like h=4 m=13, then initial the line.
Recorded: h=1 m=6
